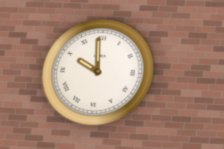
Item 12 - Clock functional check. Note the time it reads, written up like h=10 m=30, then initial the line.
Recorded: h=9 m=59
